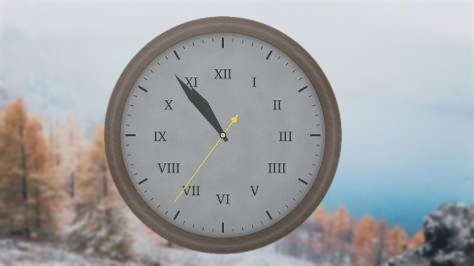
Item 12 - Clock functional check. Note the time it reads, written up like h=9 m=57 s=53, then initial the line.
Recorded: h=10 m=53 s=36
